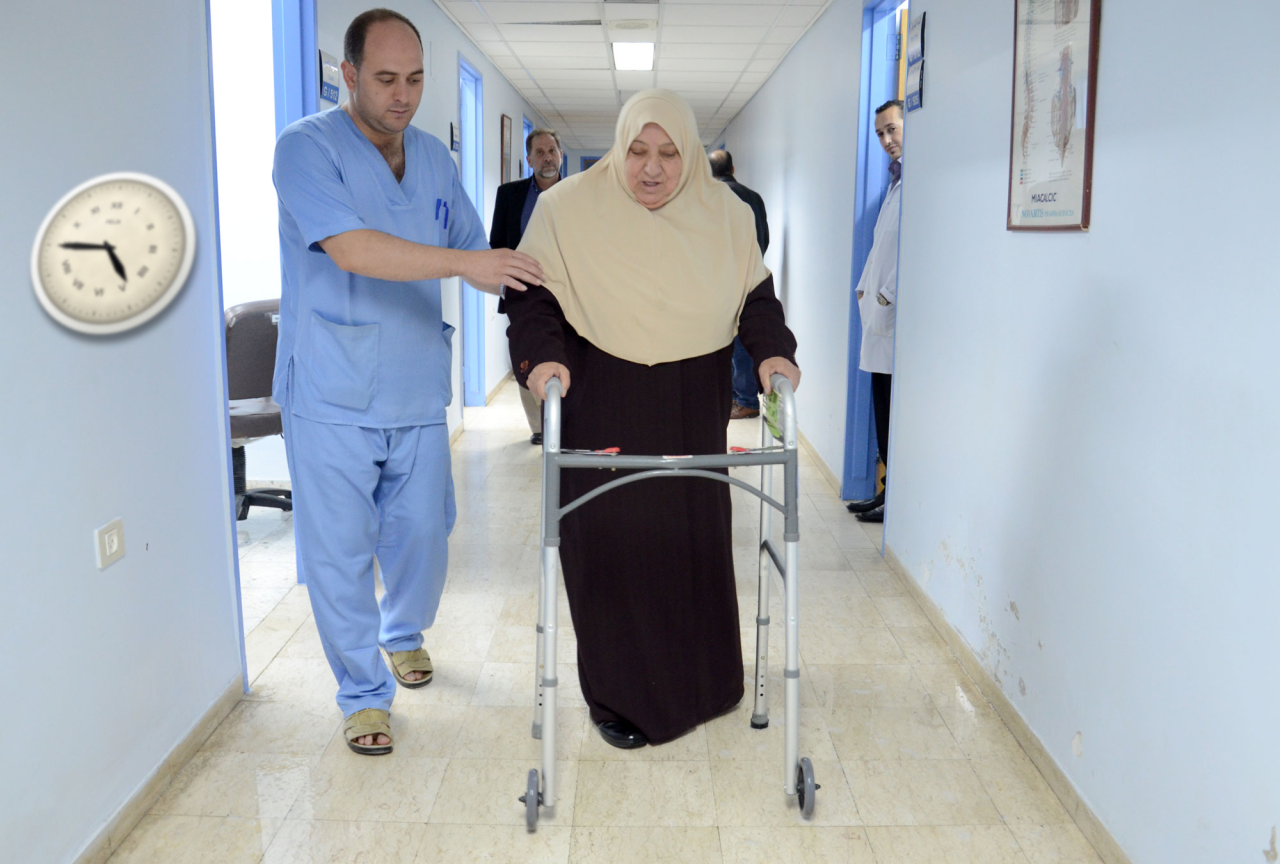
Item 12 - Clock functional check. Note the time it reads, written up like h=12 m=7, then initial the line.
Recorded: h=4 m=45
